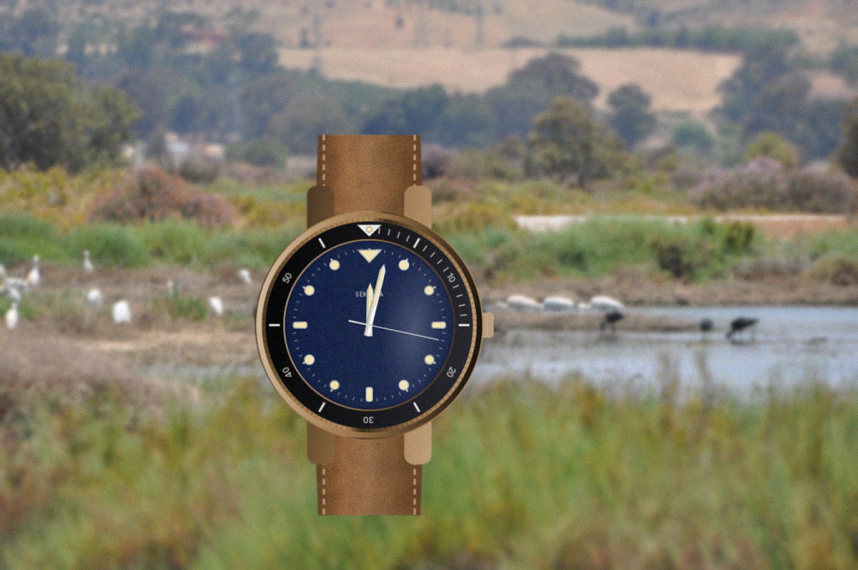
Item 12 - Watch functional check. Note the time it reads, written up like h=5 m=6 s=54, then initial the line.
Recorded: h=12 m=2 s=17
